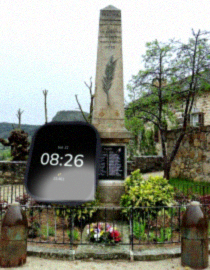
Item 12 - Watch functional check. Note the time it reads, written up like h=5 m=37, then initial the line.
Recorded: h=8 m=26
